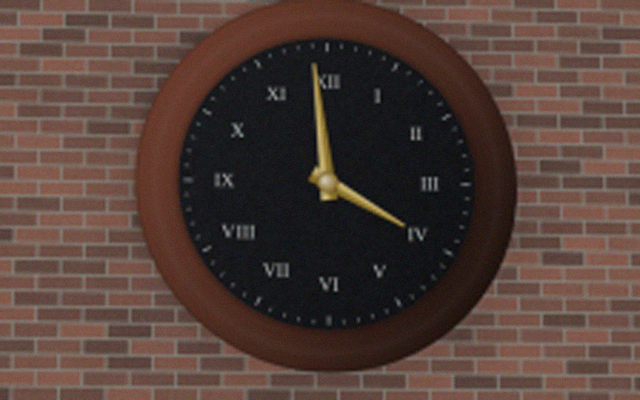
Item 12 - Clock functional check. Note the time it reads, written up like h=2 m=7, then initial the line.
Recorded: h=3 m=59
